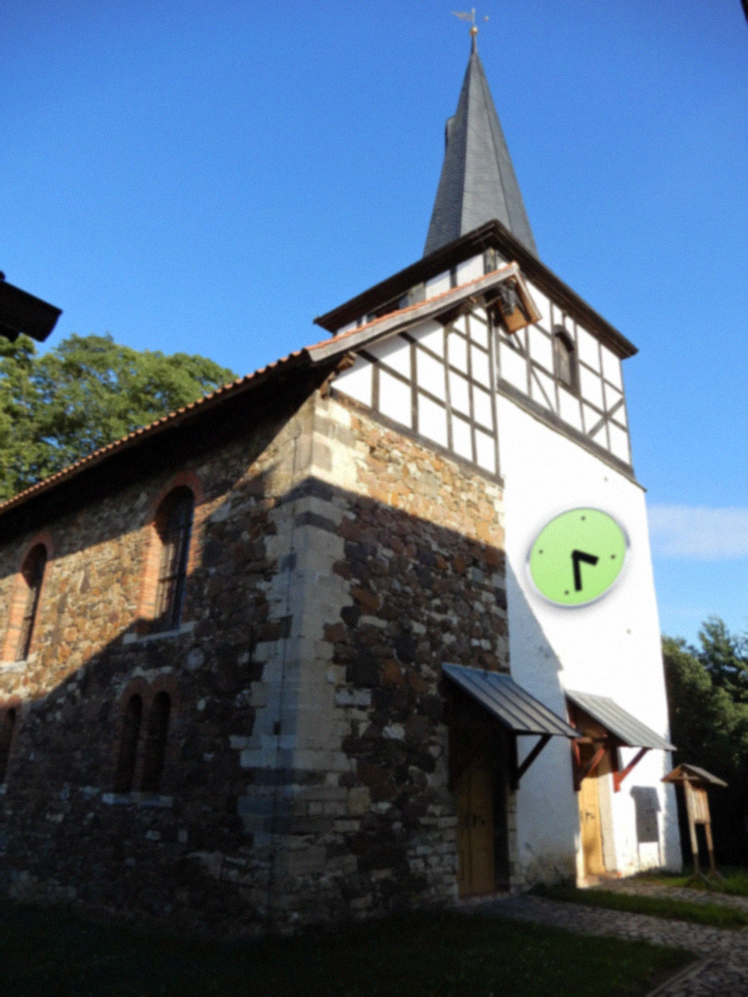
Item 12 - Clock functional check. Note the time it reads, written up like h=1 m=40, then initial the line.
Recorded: h=3 m=27
